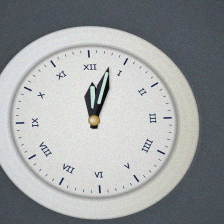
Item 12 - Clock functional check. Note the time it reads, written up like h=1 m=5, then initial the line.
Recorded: h=12 m=3
